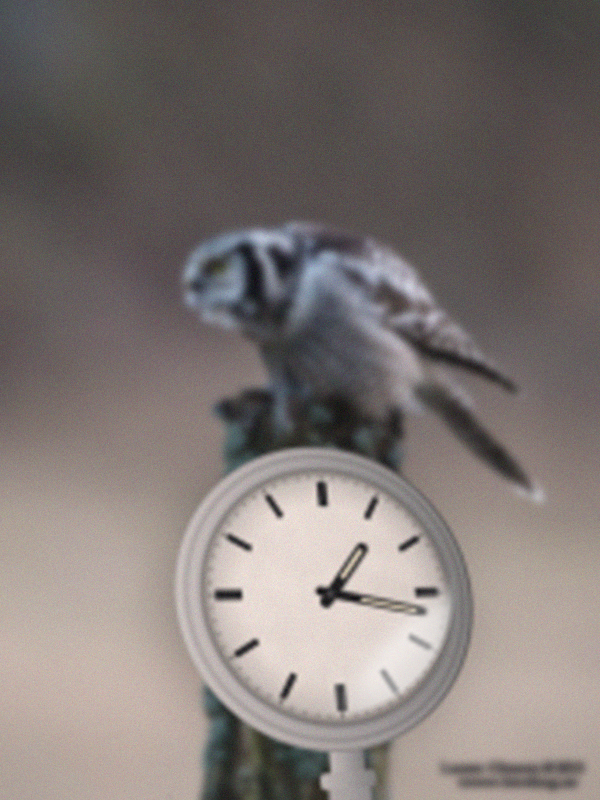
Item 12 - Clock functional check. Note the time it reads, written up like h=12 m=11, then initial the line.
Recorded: h=1 m=17
